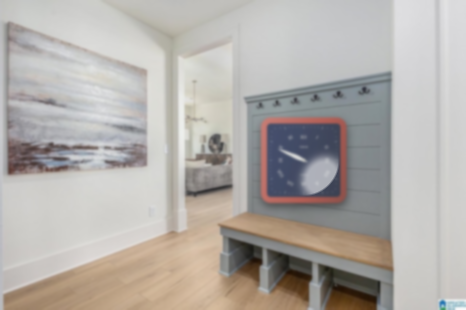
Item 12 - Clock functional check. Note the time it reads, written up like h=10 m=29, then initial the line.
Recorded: h=9 m=49
